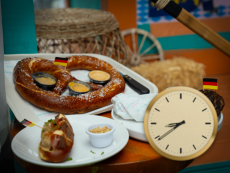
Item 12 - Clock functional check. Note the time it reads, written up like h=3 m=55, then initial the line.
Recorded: h=8 m=39
